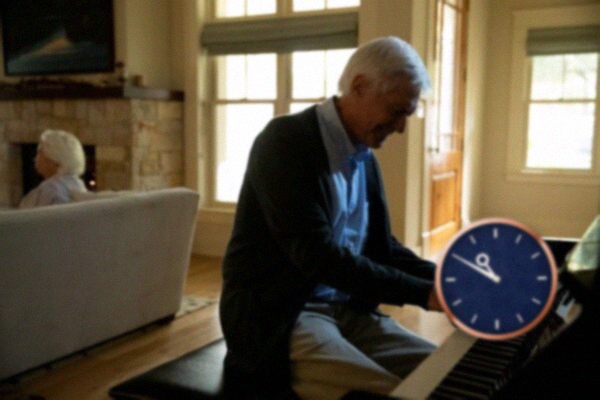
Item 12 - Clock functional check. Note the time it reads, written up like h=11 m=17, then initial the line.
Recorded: h=10 m=50
